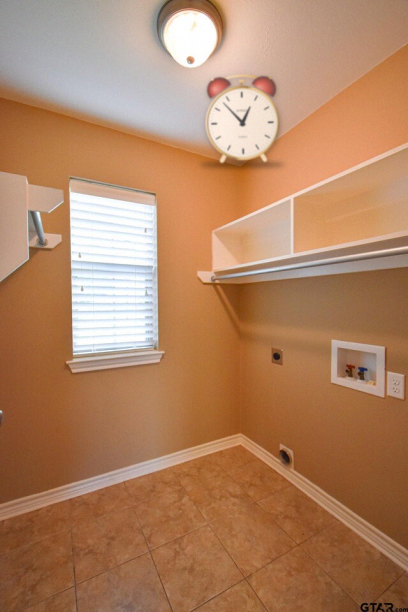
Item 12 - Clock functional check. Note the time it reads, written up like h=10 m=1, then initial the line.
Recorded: h=12 m=53
